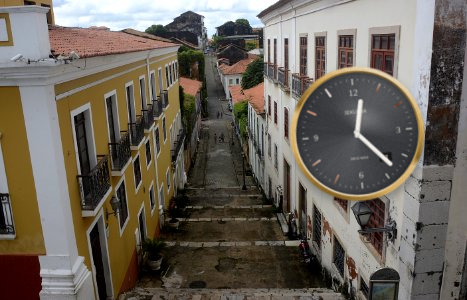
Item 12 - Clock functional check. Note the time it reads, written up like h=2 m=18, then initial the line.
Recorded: h=12 m=23
